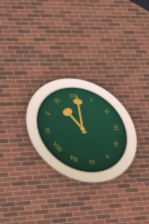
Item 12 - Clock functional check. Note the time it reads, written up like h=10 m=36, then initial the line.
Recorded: h=11 m=1
